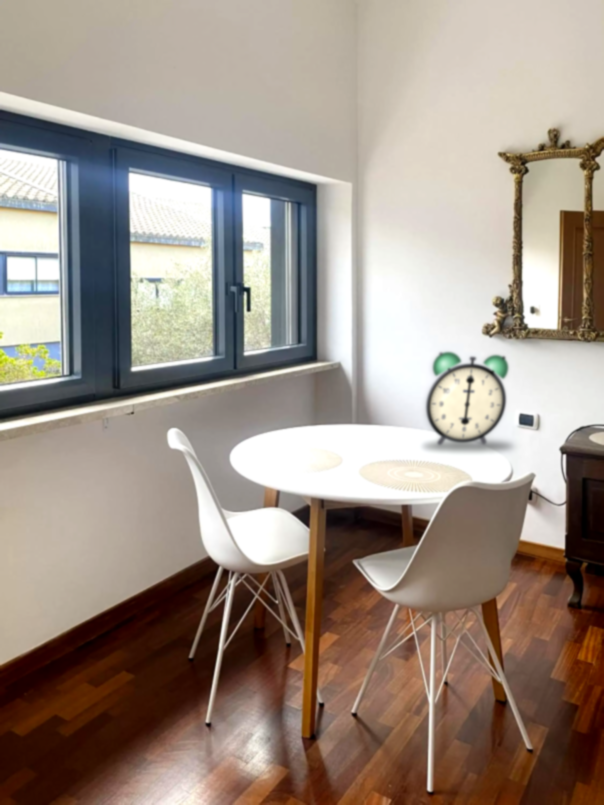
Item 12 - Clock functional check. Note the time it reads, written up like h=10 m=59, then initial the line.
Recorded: h=6 m=0
